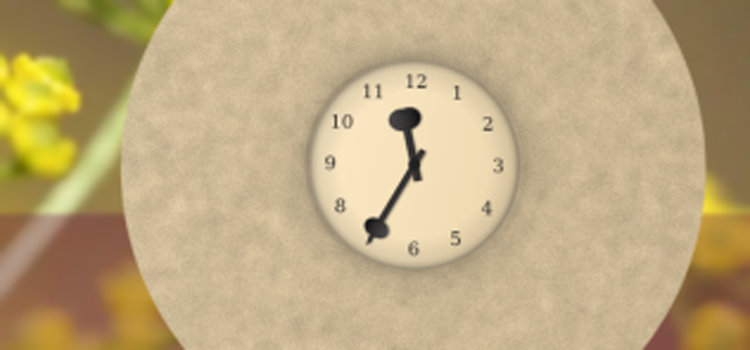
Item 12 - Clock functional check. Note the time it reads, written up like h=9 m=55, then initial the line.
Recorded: h=11 m=35
